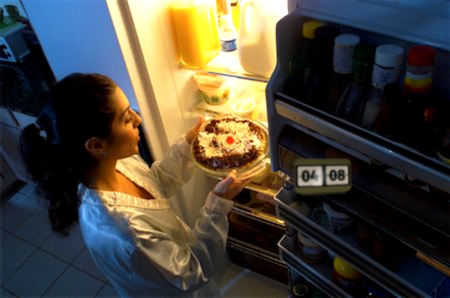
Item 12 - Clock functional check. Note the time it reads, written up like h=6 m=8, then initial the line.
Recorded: h=4 m=8
